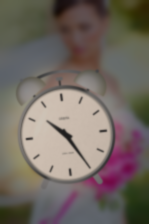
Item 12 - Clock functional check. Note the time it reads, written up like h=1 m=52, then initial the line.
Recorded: h=10 m=25
